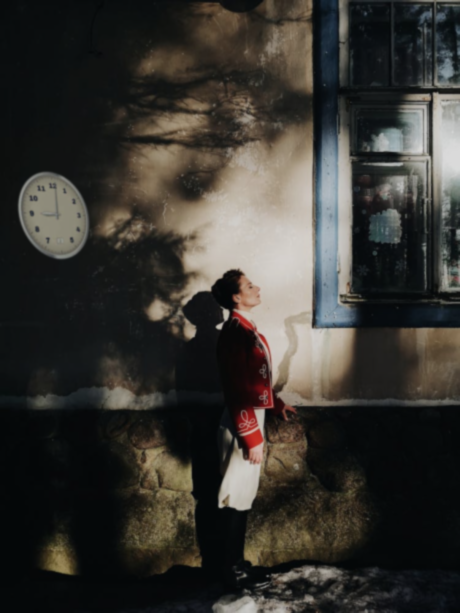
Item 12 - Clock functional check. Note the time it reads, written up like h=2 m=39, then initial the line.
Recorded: h=9 m=1
